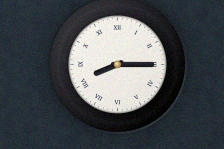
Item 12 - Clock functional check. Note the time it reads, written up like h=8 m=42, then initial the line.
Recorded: h=8 m=15
